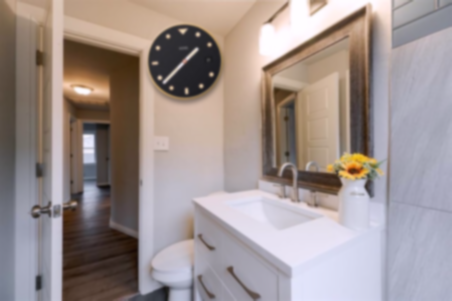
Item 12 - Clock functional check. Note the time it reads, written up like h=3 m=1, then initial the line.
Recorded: h=1 m=38
